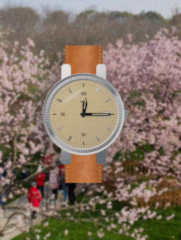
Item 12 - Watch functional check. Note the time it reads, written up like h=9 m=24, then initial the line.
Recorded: h=12 m=15
